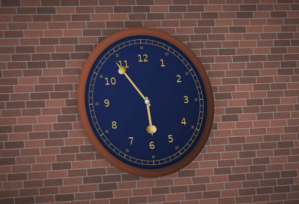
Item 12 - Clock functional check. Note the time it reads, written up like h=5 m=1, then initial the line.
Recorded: h=5 m=54
